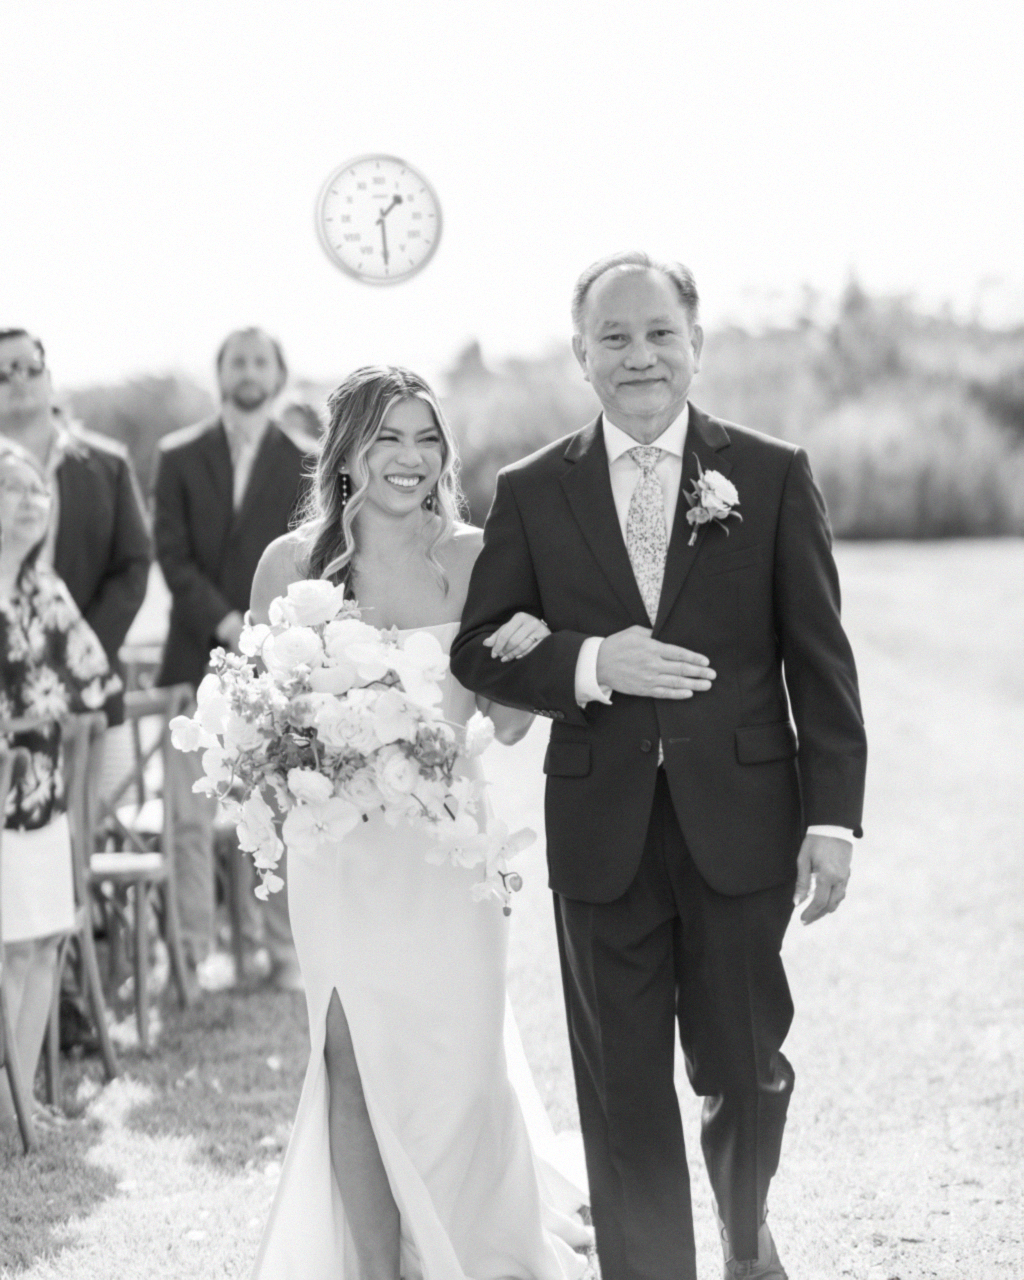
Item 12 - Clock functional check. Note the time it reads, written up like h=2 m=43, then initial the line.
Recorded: h=1 m=30
